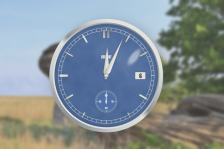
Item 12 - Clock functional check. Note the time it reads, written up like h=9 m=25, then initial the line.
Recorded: h=12 m=4
